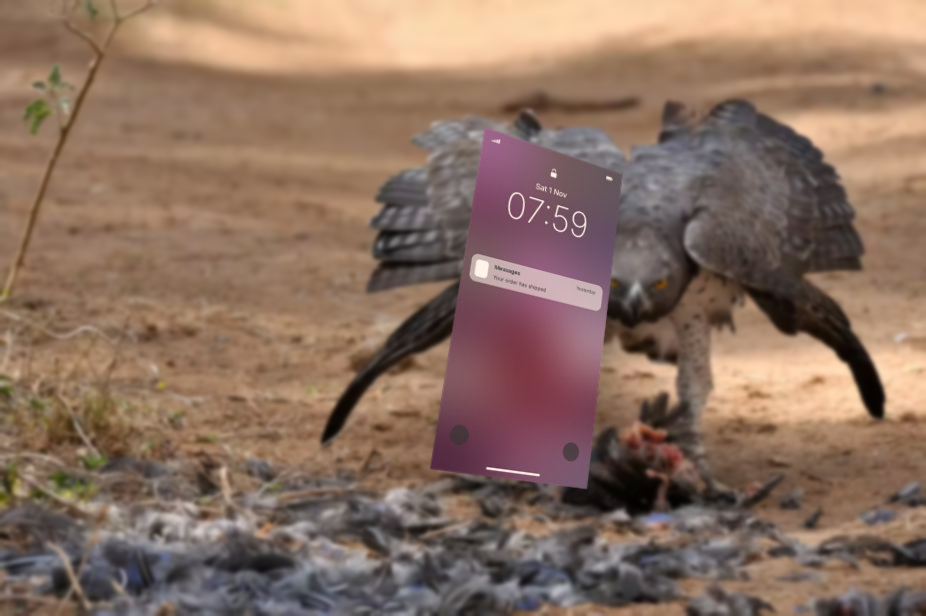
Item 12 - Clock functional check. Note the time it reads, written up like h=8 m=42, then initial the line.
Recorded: h=7 m=59
